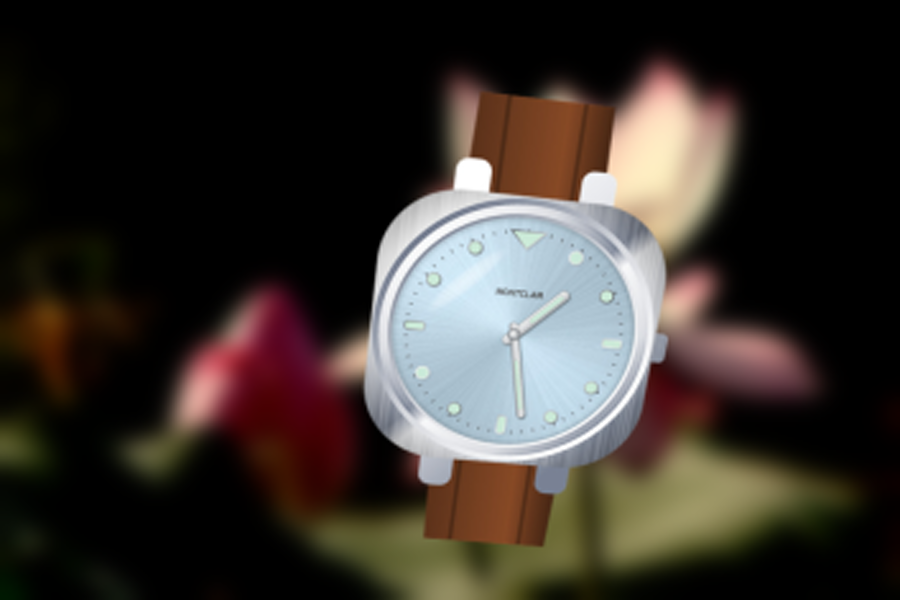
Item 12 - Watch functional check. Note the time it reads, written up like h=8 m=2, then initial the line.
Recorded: h=1 m=28
